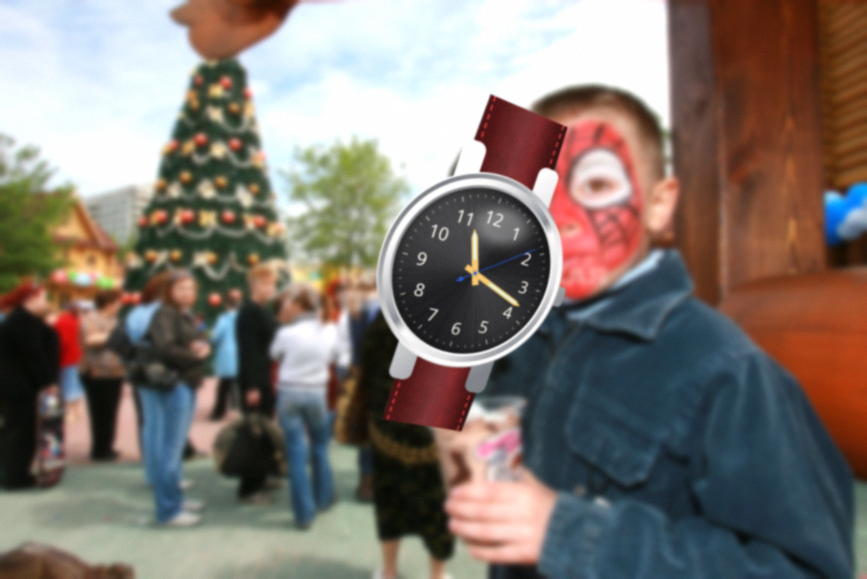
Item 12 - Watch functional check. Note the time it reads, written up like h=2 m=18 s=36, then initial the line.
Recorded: h=11 m=18 s=9
